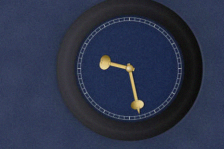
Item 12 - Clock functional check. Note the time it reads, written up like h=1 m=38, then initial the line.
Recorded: h=9 m=28
